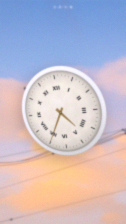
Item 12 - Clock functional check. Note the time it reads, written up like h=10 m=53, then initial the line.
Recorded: h=4 m=35
